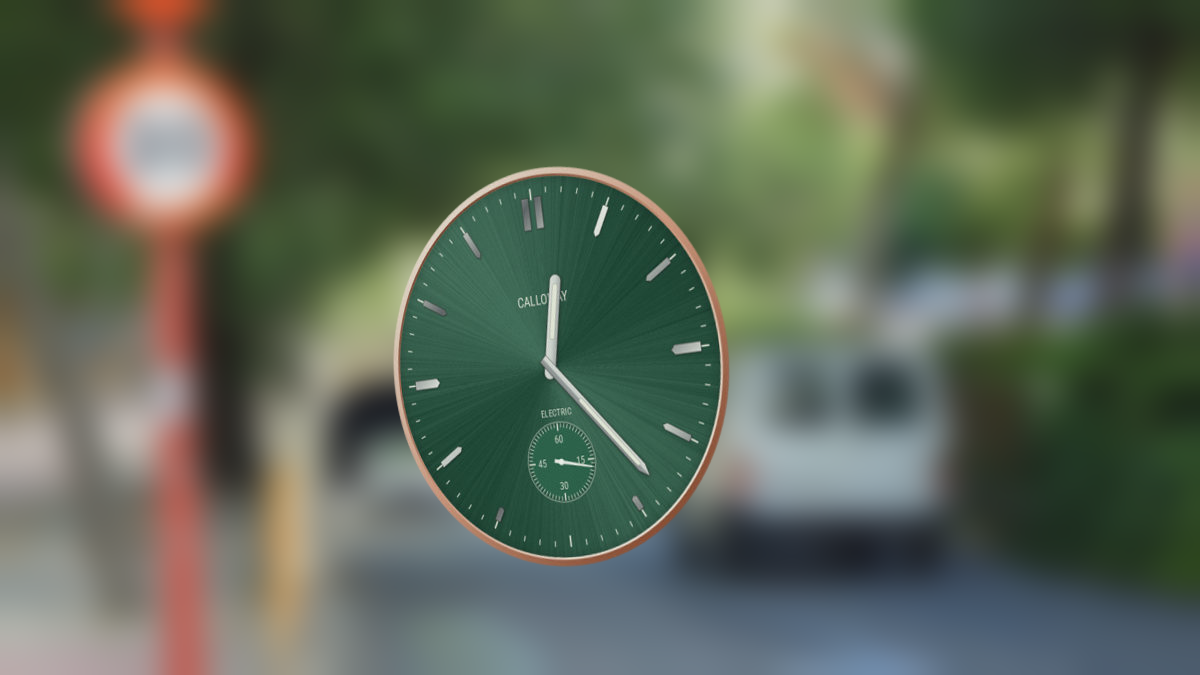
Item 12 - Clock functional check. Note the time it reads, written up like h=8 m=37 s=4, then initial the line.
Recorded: h=12 m=23 s=17
